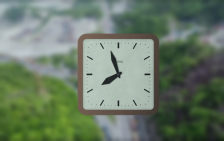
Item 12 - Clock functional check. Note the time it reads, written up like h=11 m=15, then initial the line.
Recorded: h=7 m=57
